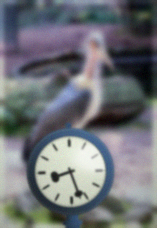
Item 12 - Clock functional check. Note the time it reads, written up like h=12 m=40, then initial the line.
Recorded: h=8 m=27
